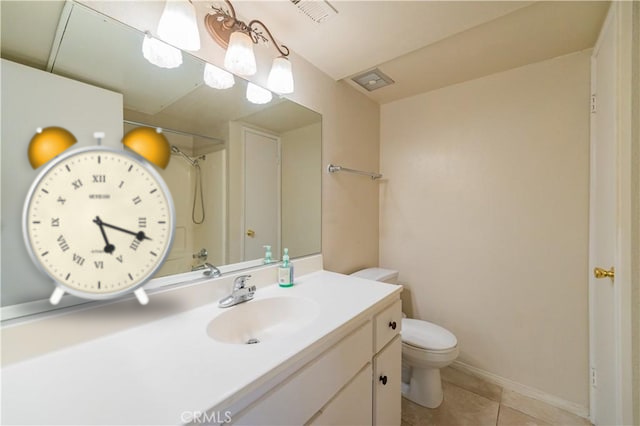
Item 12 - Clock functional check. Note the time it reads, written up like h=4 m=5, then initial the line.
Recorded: h=5 m=18
